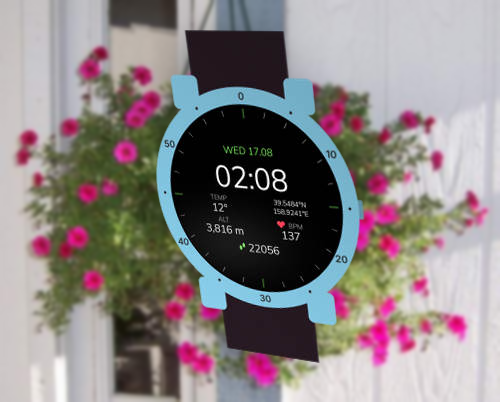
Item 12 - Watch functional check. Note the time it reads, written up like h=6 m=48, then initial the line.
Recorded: h=2 m=8
